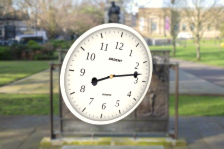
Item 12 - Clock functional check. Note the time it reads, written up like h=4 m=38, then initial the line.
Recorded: h=8 m=13
